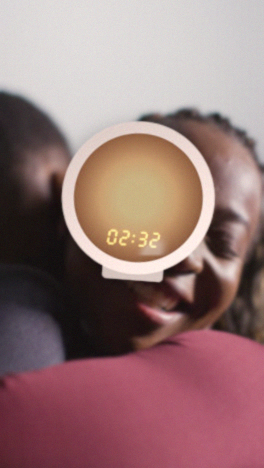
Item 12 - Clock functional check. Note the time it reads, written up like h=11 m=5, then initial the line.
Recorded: h=2 m=32
